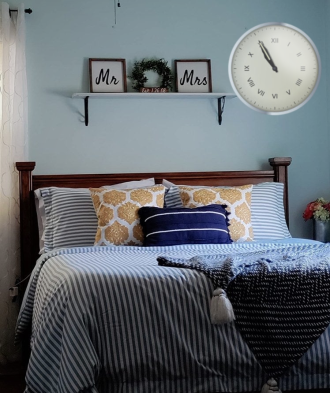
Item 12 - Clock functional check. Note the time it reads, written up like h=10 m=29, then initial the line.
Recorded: h=10 m=55
